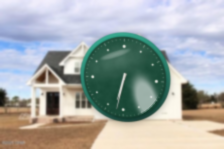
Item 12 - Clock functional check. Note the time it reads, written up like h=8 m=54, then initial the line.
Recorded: h=6 m=32
